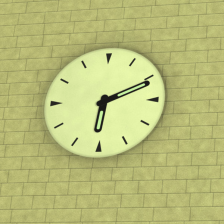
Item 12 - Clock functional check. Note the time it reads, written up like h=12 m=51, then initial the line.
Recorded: h=6 m=11
